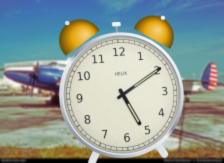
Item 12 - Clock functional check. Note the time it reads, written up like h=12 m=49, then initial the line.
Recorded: h=5 m=10
